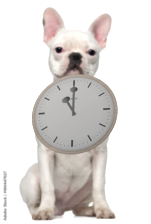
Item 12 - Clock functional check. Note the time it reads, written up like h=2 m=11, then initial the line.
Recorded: h=11 m=0
